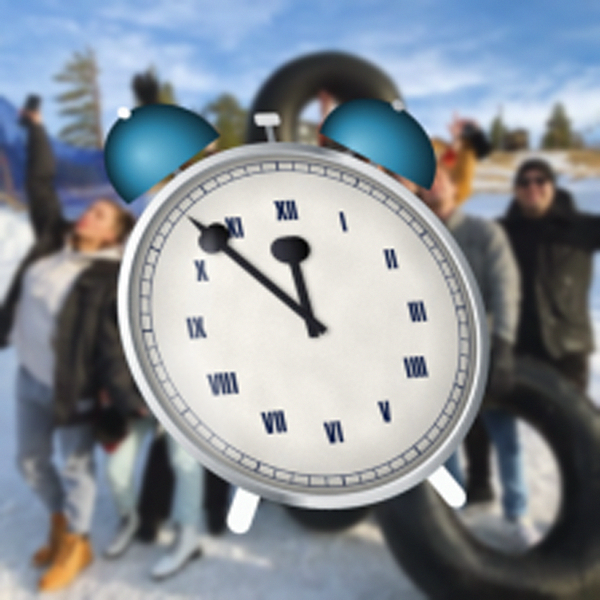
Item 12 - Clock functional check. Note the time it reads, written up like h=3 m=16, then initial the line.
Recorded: h=11 m=53
